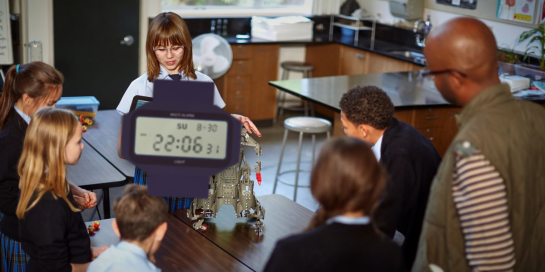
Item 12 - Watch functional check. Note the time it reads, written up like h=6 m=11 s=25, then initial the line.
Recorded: h=22 m=6 s=31
